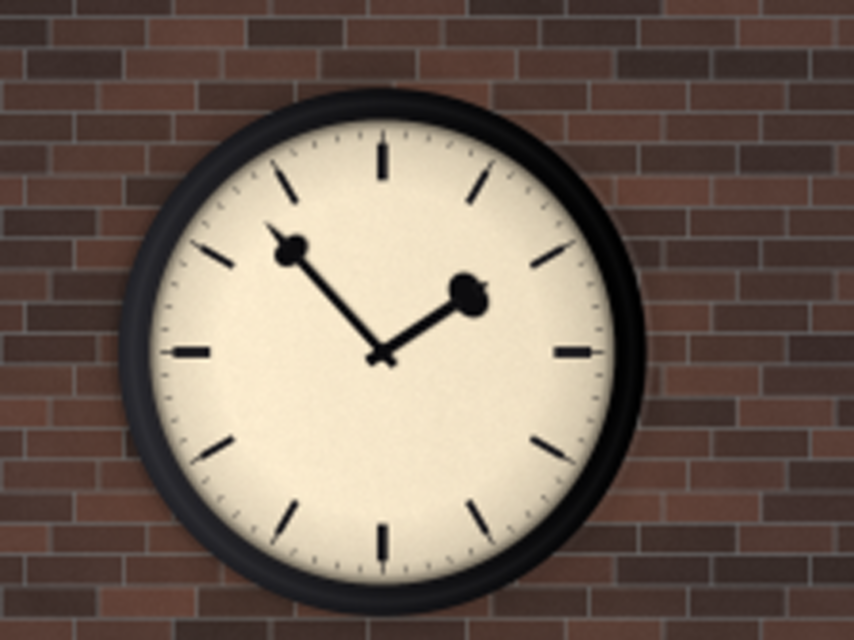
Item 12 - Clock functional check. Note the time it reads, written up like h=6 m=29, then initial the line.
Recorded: h=1 m=53
